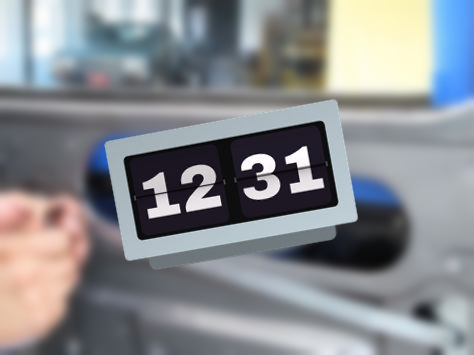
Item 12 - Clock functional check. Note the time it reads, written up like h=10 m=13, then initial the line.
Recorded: h=12 m=31
